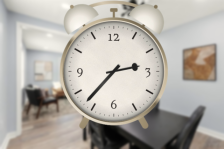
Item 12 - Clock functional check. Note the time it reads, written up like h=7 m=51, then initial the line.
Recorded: h=2 m=37
